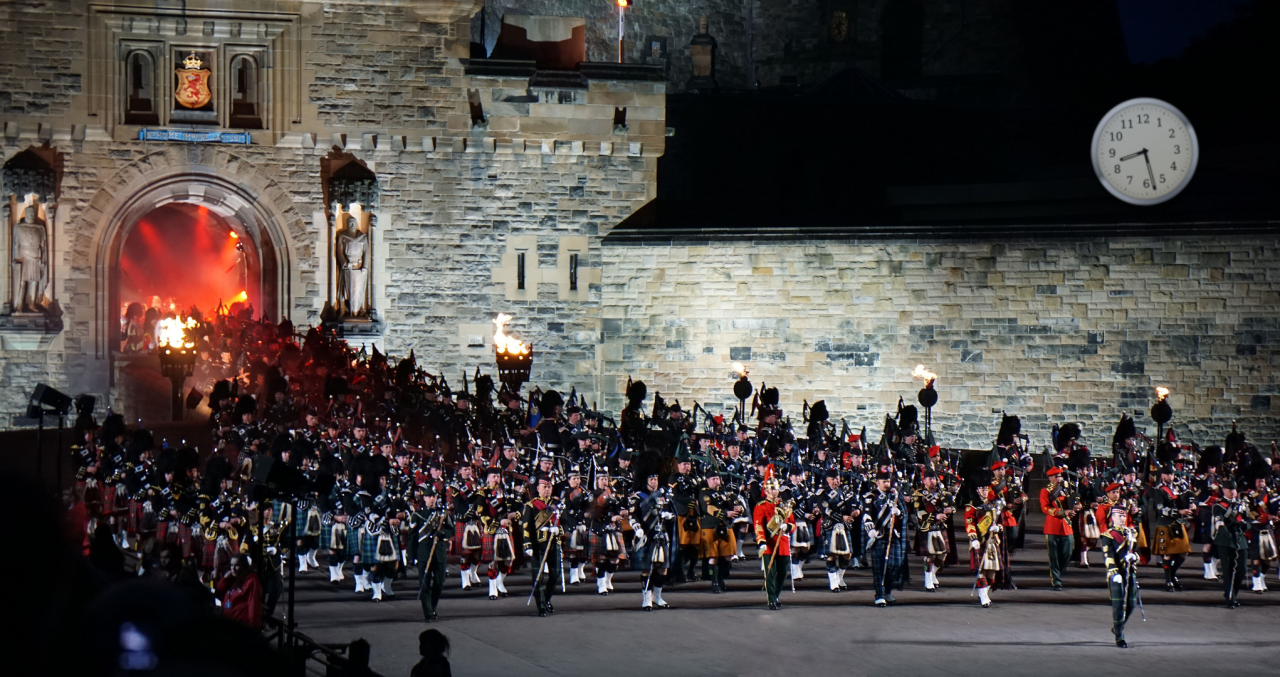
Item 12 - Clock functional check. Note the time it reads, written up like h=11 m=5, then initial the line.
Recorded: h=8 m=28
